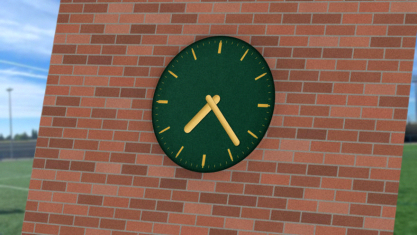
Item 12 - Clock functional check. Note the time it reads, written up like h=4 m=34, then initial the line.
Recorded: h=7 m=23
